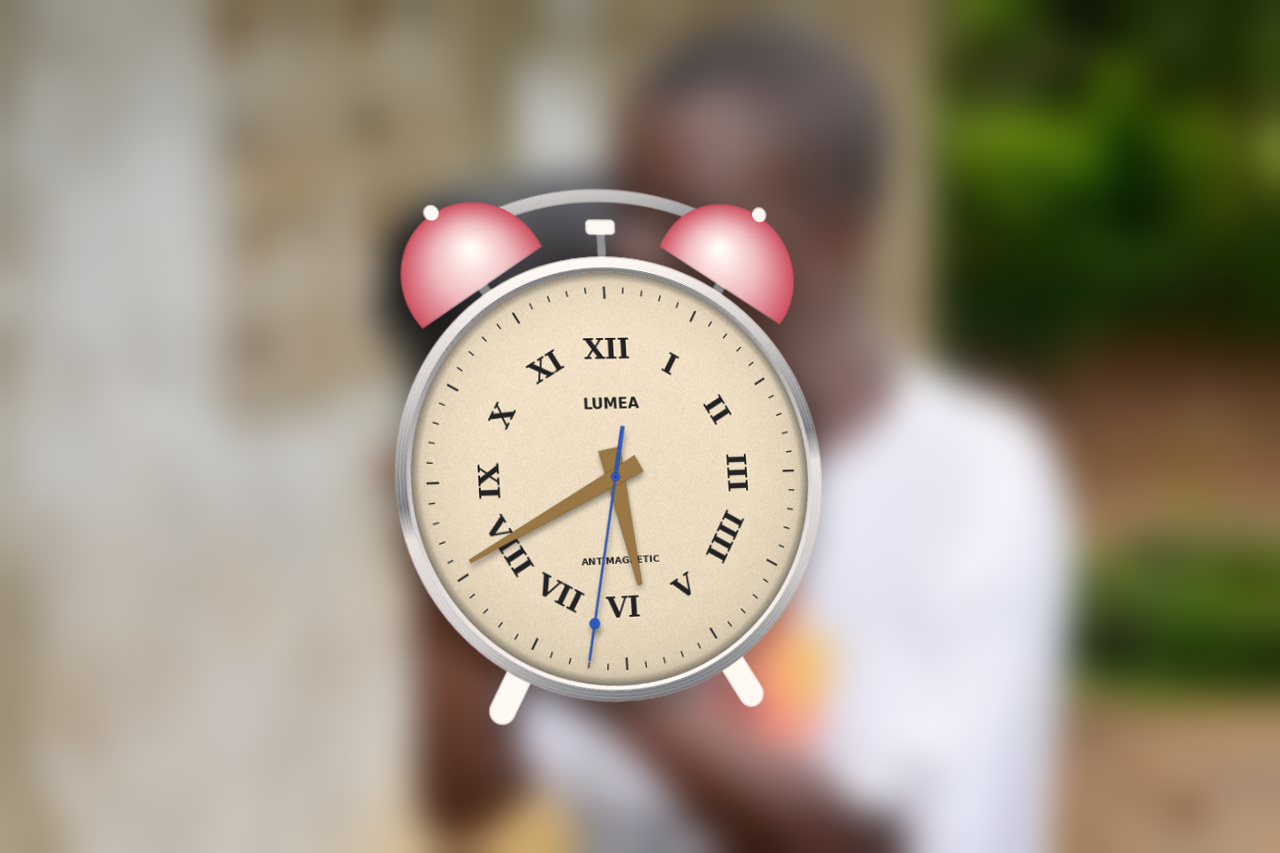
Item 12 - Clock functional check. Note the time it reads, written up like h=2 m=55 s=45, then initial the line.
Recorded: h=5 m=40 s=32
